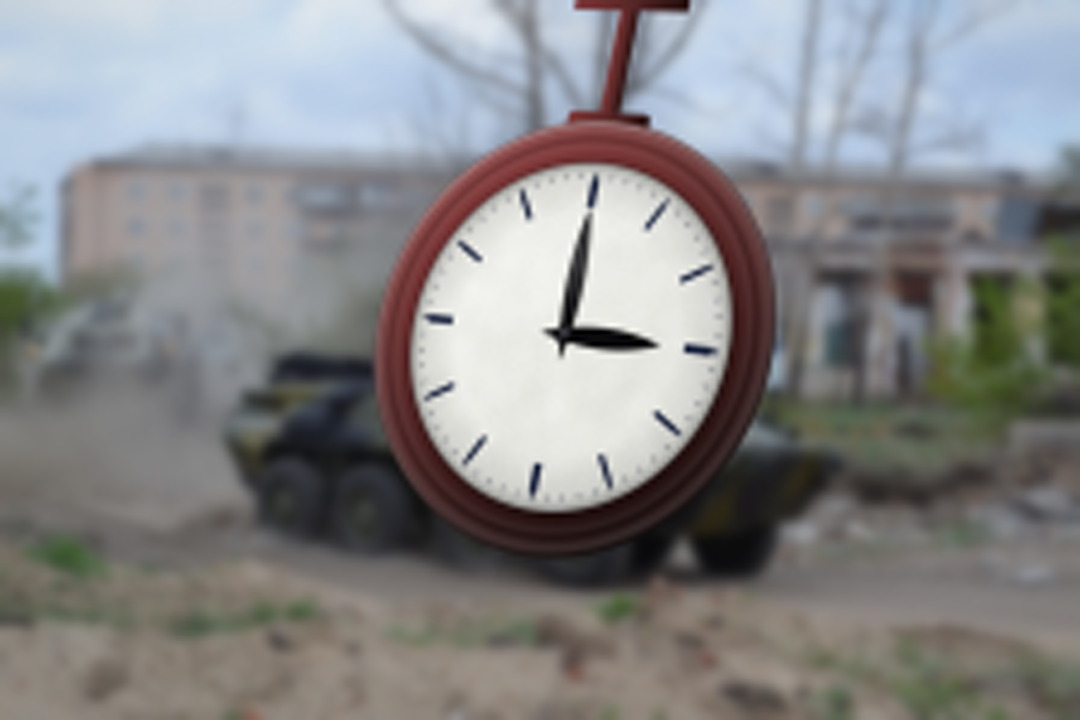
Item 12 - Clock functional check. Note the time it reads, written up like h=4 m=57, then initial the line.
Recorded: h=3 m=0
